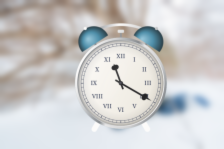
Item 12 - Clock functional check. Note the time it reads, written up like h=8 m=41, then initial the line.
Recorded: h=11 m=20
